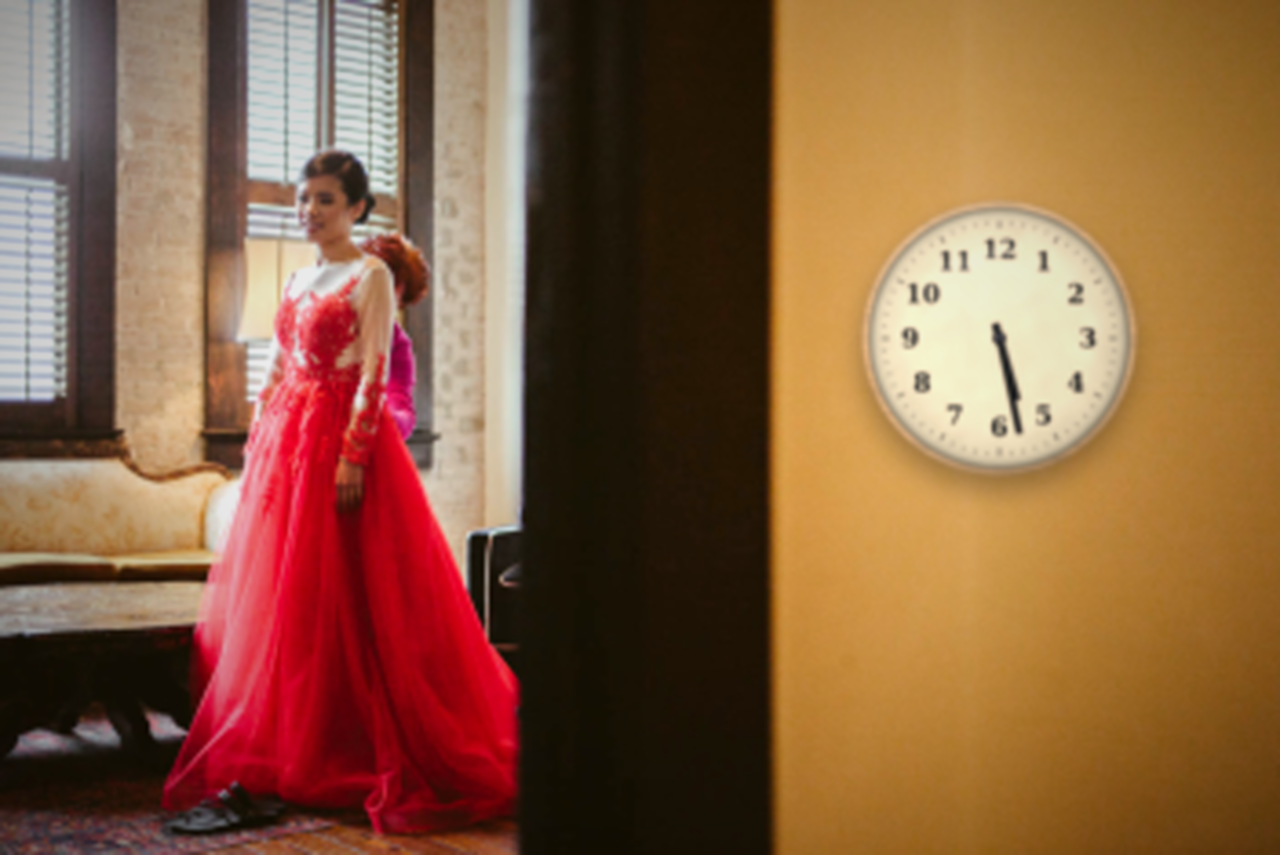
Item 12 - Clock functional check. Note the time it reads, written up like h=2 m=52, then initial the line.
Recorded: h=5 m=28
